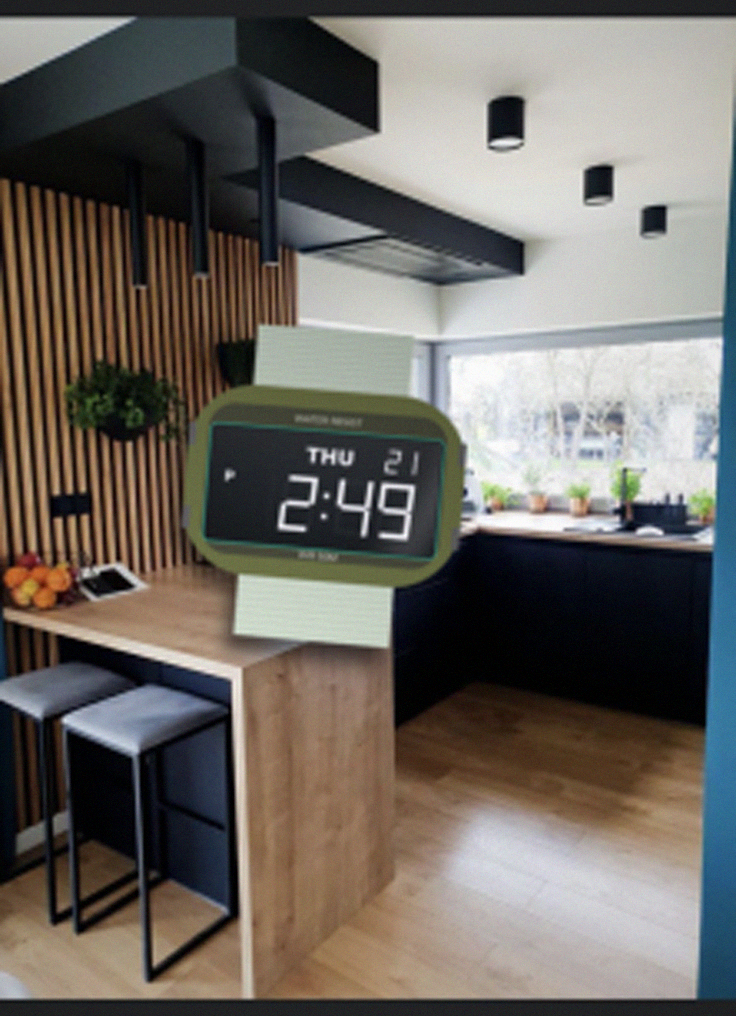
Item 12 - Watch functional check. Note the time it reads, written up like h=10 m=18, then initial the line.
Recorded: h=2 m=49
